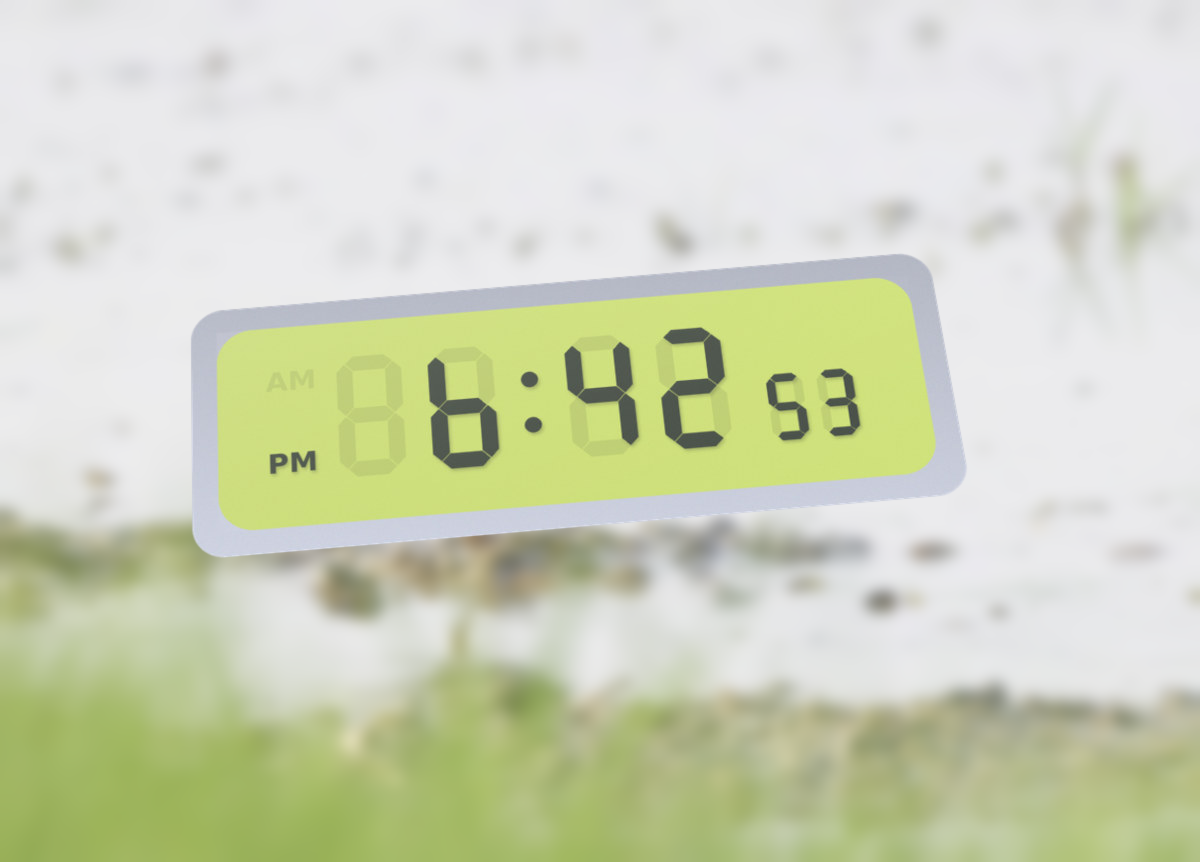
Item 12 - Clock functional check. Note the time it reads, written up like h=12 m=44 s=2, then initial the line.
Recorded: h=6 m=42 s=53
